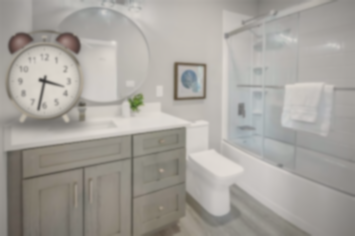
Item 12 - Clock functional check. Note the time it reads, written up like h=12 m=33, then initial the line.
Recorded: h=3 m=32
